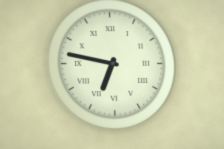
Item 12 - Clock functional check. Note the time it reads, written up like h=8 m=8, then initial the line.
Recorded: h=6 m=47
